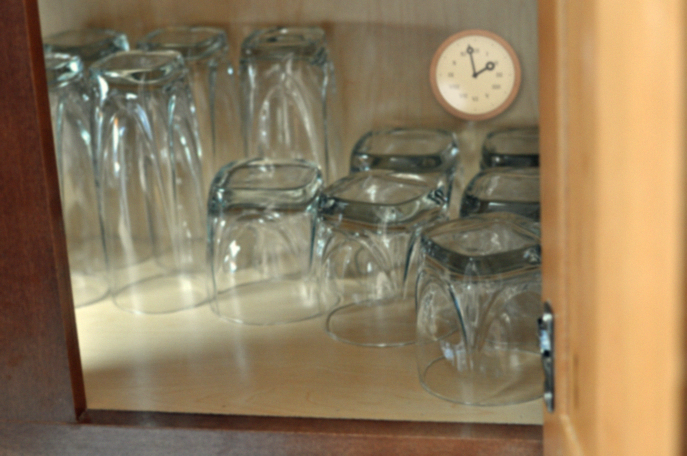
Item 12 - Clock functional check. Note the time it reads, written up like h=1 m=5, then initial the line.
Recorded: h=1 m=58
